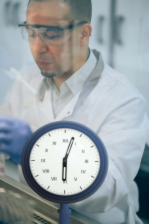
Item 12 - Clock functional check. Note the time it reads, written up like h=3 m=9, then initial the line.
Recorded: h=6 m=3
